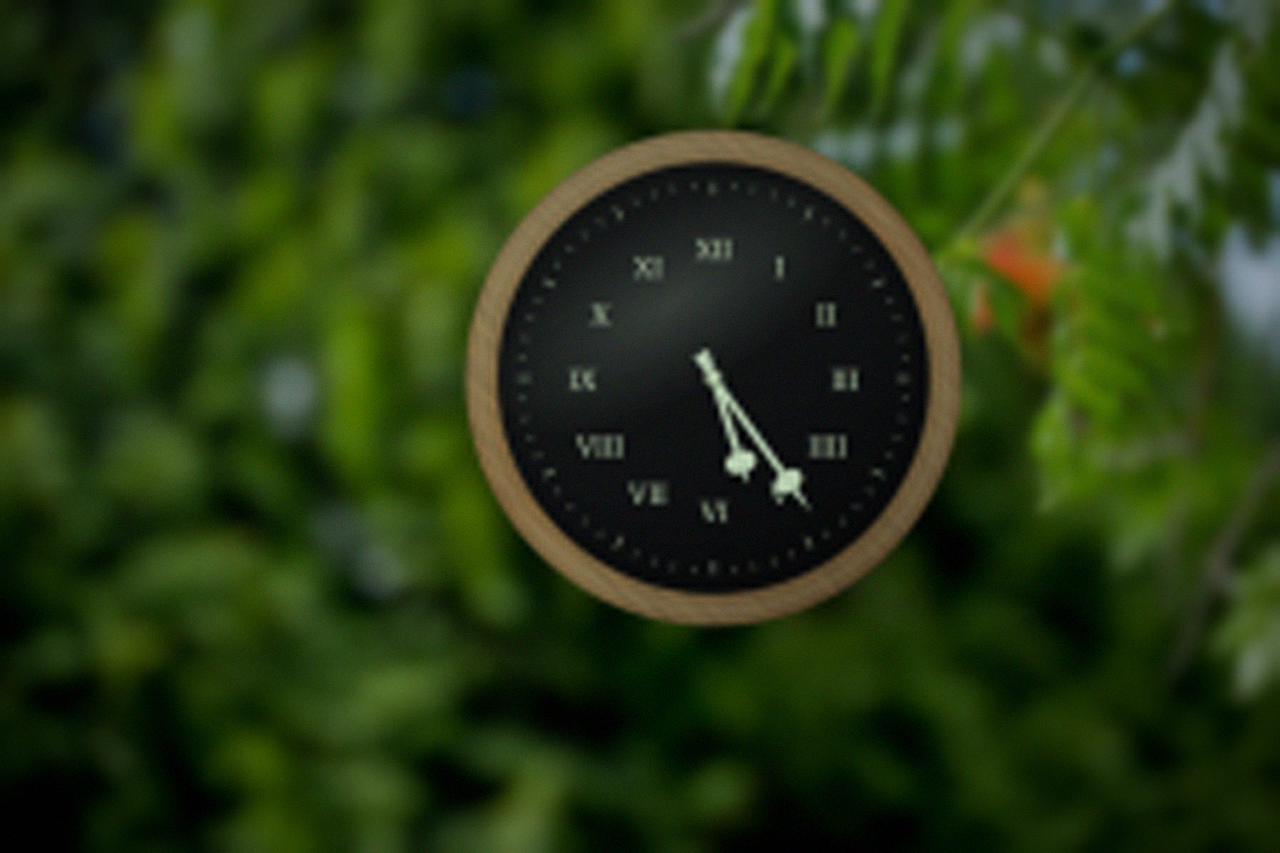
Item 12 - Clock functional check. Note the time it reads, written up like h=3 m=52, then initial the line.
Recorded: h=5 m=24
